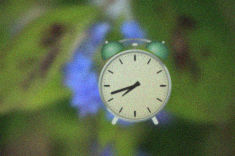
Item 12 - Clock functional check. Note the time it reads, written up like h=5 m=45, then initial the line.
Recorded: h=7 m=42
